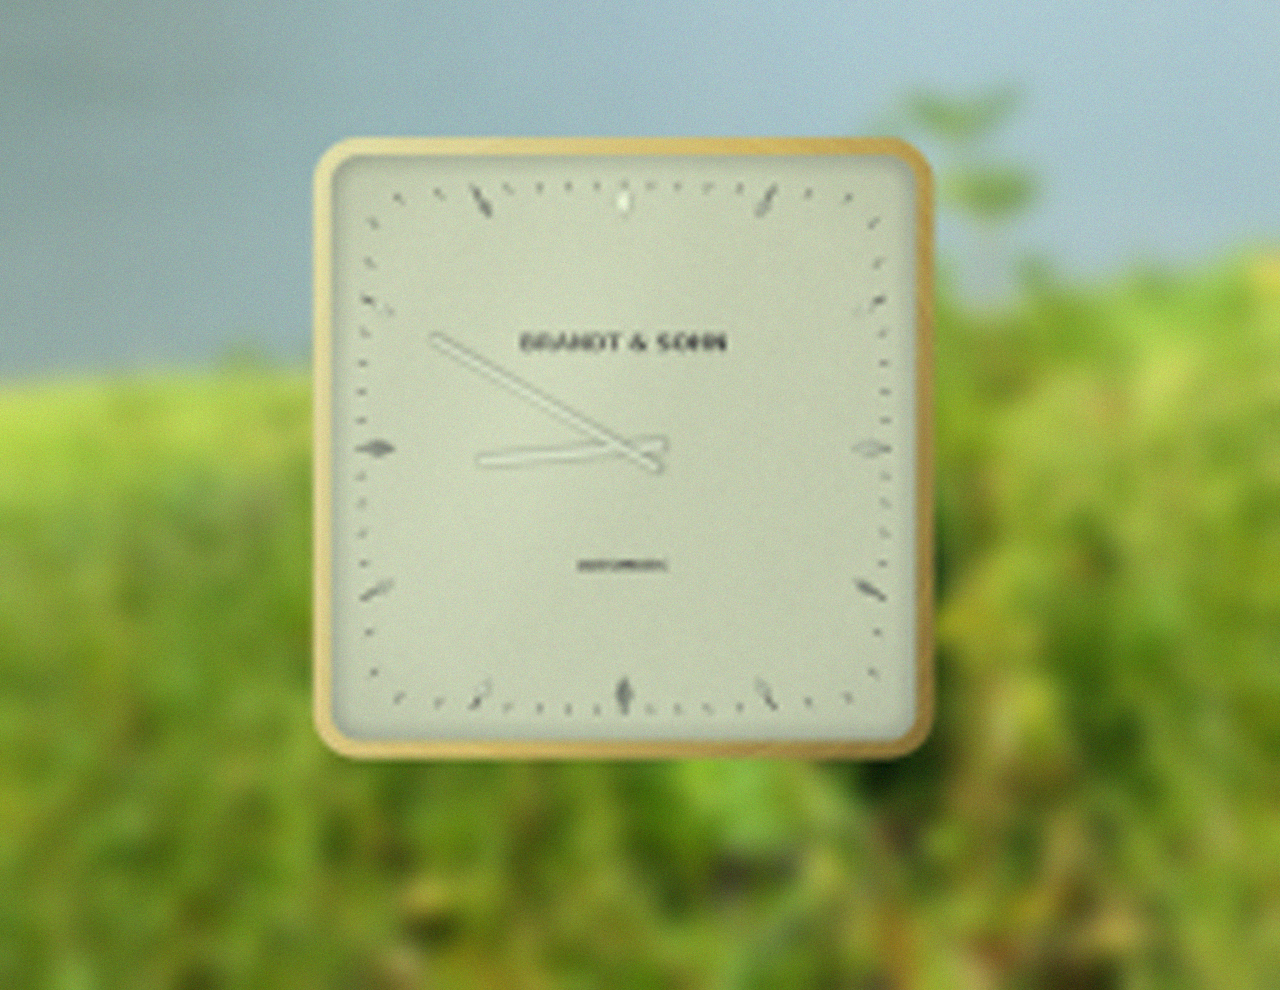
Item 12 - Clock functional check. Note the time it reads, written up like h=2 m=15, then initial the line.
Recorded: h=8 m=50
